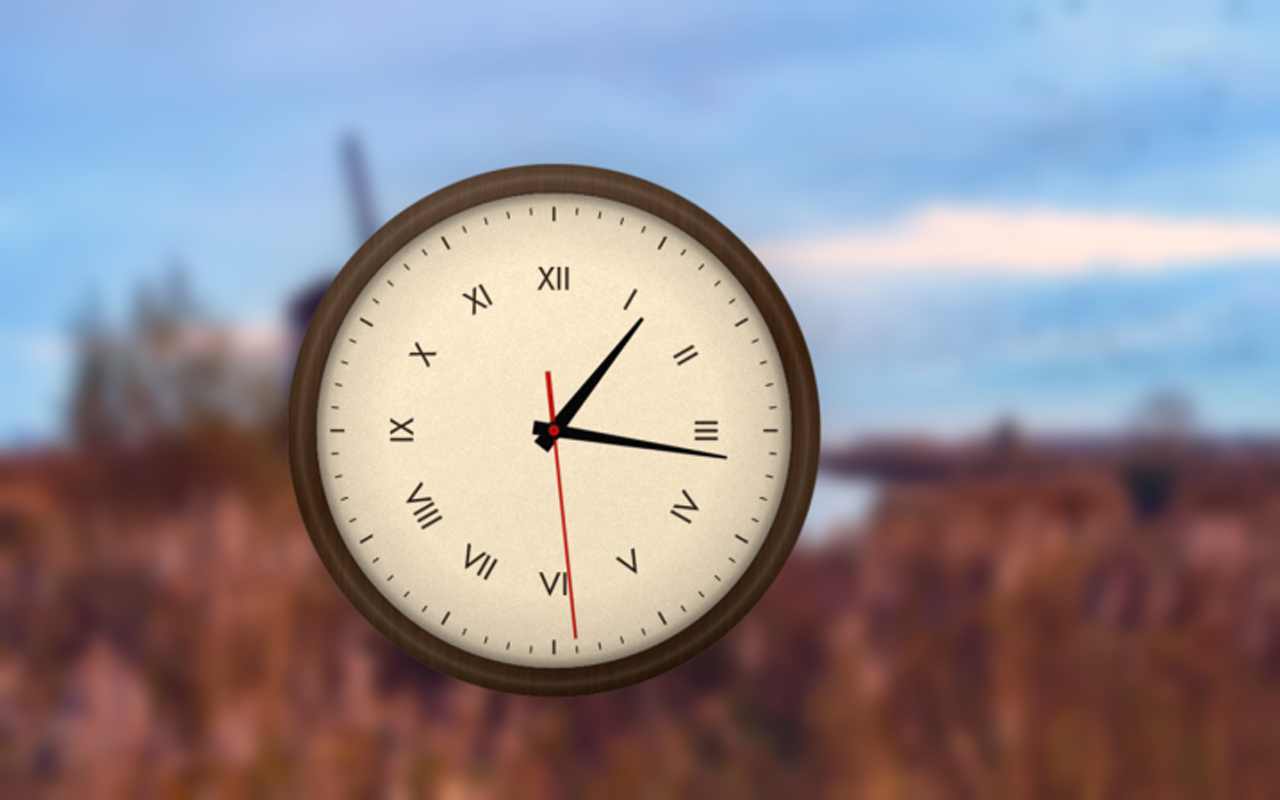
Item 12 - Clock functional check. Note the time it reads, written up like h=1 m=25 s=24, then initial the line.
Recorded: h=1 m=16 s=29
